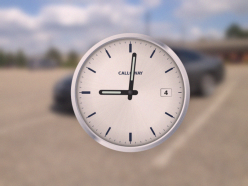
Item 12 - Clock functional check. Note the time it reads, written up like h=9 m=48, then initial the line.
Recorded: h=9 m=1
